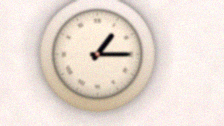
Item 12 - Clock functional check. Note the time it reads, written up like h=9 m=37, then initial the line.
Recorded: h=1 m=15
